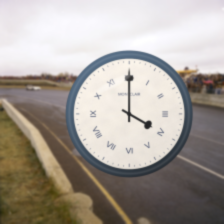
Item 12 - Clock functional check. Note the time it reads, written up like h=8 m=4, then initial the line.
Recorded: h=4 m=0
